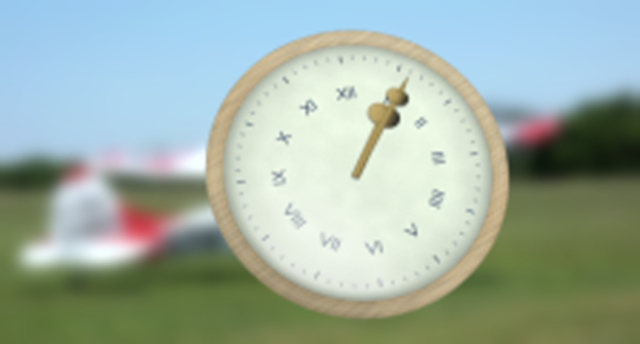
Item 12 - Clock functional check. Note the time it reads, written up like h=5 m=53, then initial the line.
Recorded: h=1 m=6
